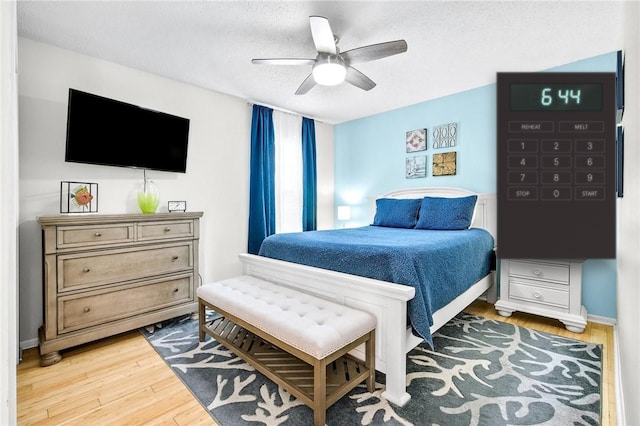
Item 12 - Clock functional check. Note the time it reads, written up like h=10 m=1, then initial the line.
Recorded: h=6 m=44
